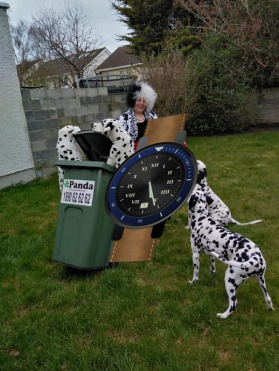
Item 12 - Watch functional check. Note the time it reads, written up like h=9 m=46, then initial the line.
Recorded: h=5 m=26
